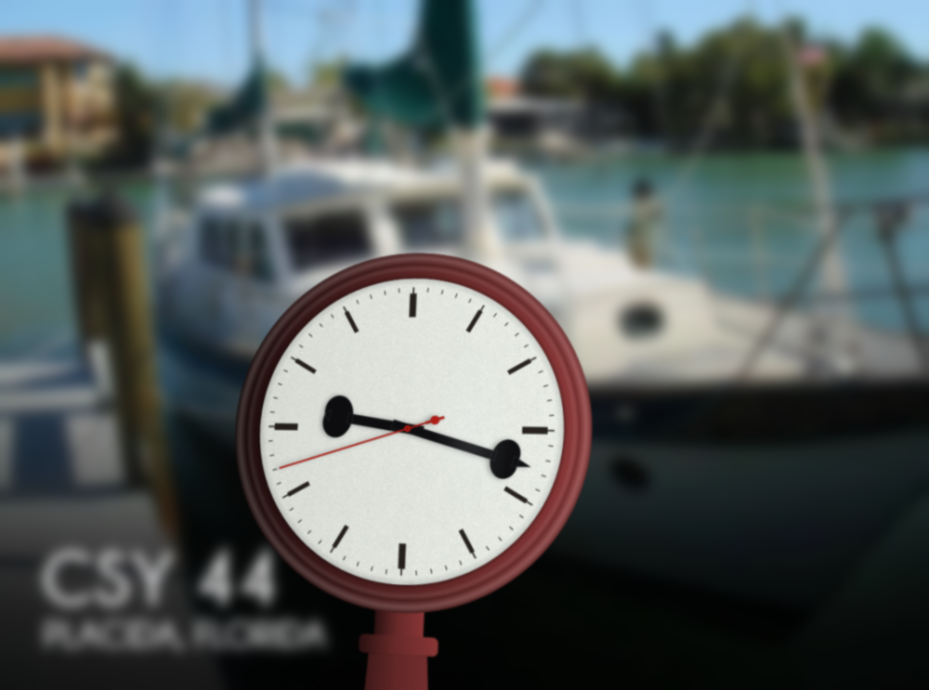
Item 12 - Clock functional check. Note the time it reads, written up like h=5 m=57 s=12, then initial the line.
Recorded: h=9 m=17 s=42
